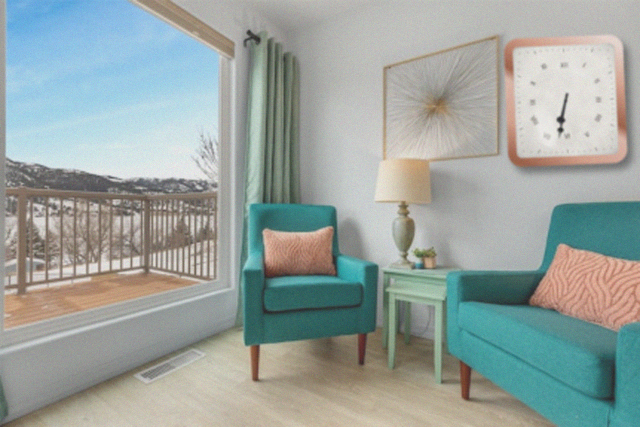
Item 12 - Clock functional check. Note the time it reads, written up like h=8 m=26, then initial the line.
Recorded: h=6 m=32
